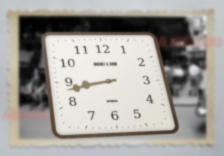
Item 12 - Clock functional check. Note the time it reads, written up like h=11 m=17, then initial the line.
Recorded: h=8 m=43
